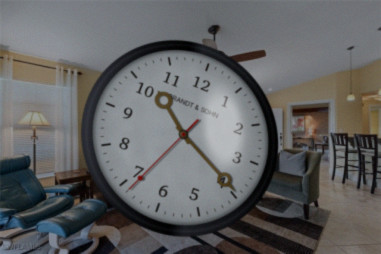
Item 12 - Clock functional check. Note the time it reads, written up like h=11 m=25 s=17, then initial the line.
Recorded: h=10 m=19 s=34
